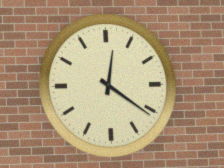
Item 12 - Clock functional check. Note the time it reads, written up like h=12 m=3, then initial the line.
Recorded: h=12 m=21
